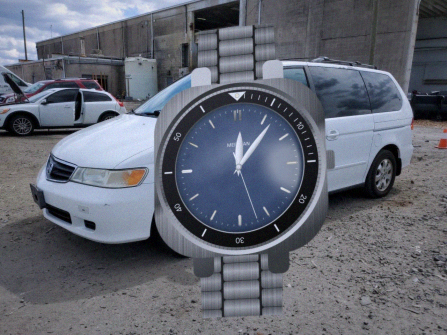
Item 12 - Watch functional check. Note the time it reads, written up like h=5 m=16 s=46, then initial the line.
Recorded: h=12 m=6 s=27
